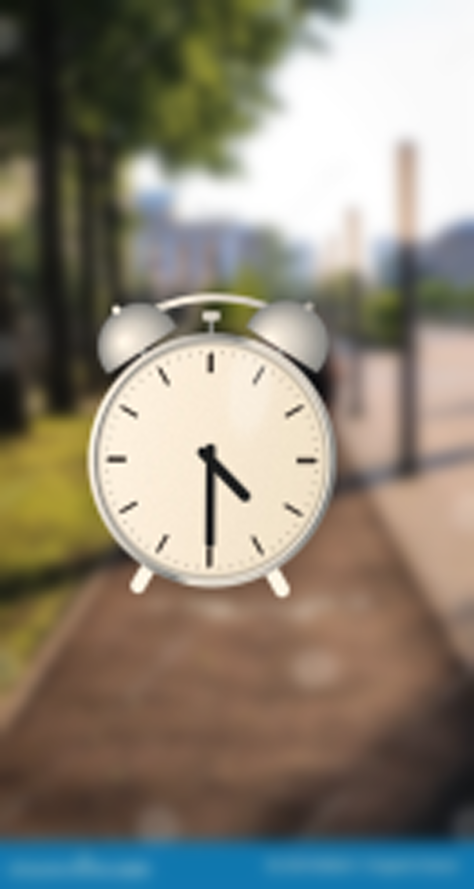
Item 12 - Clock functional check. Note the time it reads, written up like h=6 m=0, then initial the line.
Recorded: h=4 m=30
